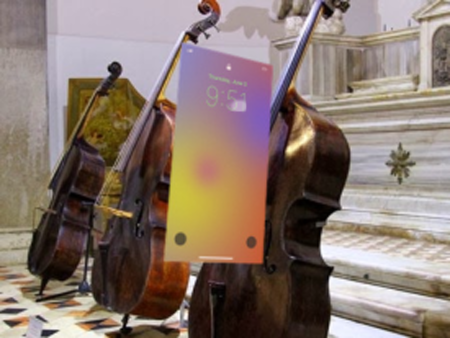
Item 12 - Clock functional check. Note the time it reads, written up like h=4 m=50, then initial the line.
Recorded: h=9 m=51
